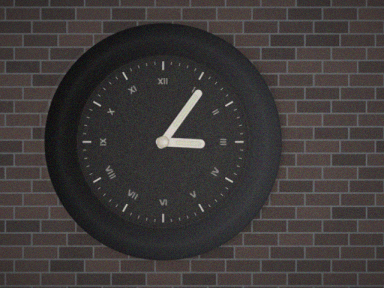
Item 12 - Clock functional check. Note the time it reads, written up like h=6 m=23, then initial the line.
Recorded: h=3 m=6
